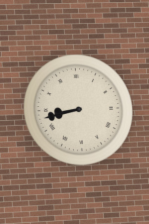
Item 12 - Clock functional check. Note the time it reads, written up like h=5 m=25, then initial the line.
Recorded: h=8 m=43
